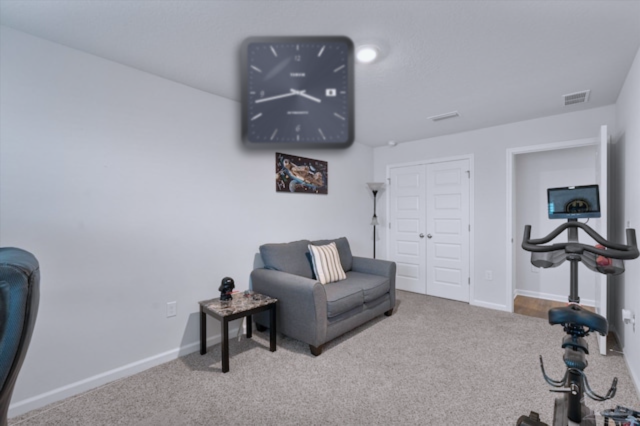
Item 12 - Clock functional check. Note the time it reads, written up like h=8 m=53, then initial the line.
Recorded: h=3 m=43
